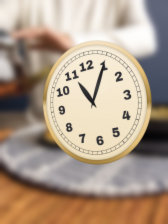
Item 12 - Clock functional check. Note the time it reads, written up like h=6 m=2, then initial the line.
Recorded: h=11 m=5
